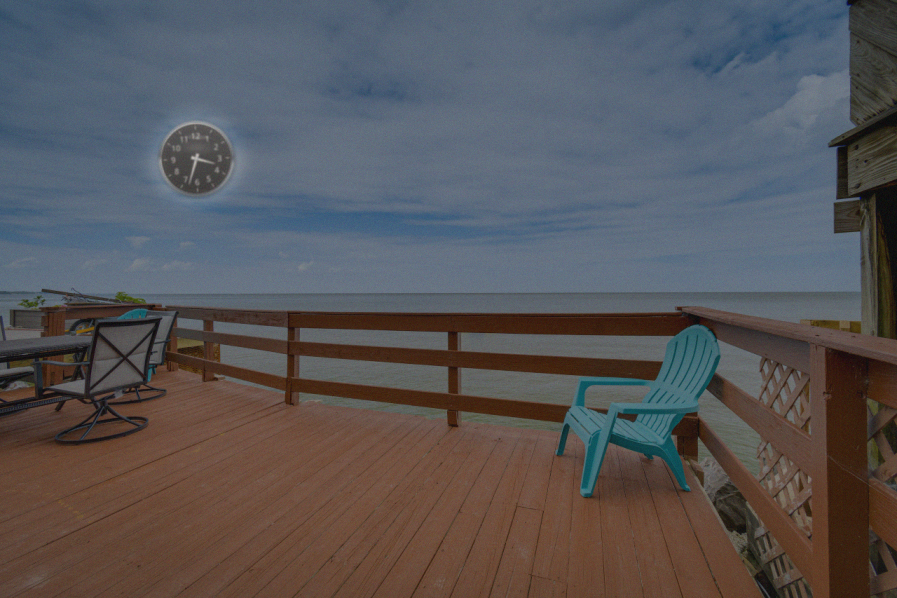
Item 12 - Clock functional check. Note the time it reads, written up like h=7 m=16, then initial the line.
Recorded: h=3 m=33
